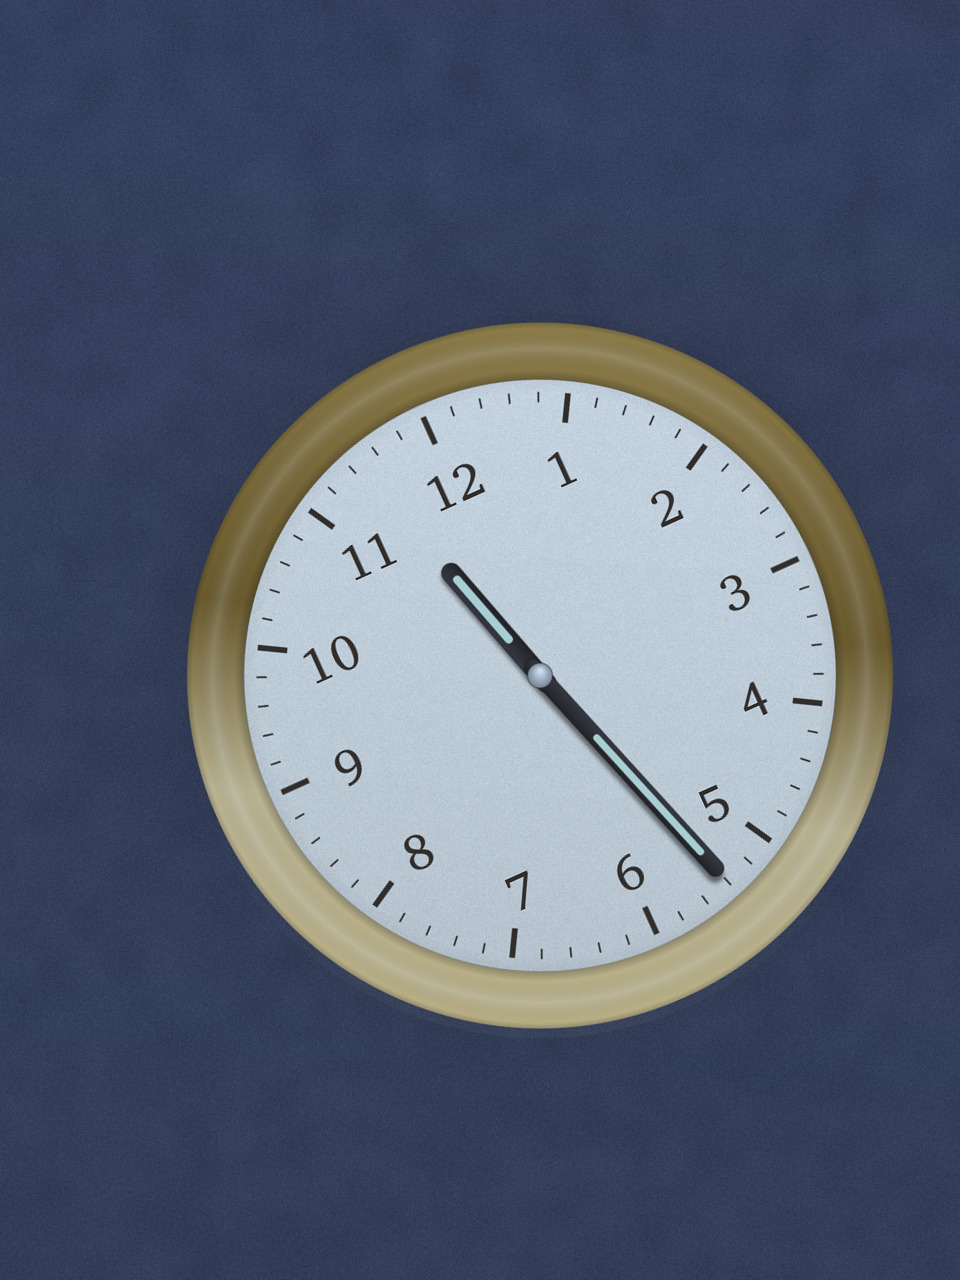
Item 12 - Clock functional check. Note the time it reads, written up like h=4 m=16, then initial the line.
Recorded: h=11 m=27
